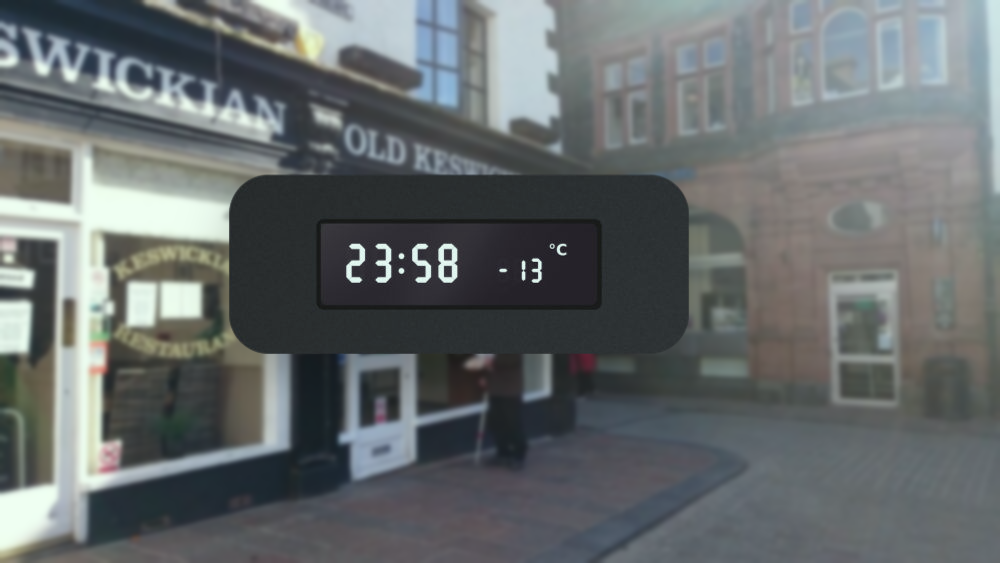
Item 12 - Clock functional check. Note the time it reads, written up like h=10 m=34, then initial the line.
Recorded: h=23 m=58
